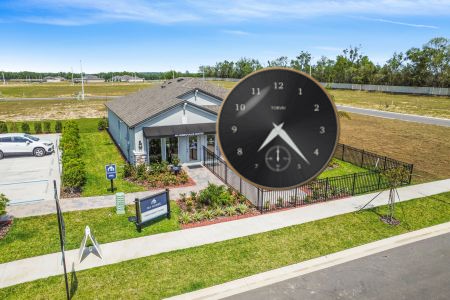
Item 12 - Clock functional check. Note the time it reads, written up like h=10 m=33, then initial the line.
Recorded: h=7 m=23
